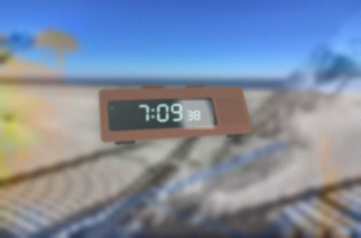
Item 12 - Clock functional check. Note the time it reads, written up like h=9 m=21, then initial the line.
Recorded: h=7 m=9
